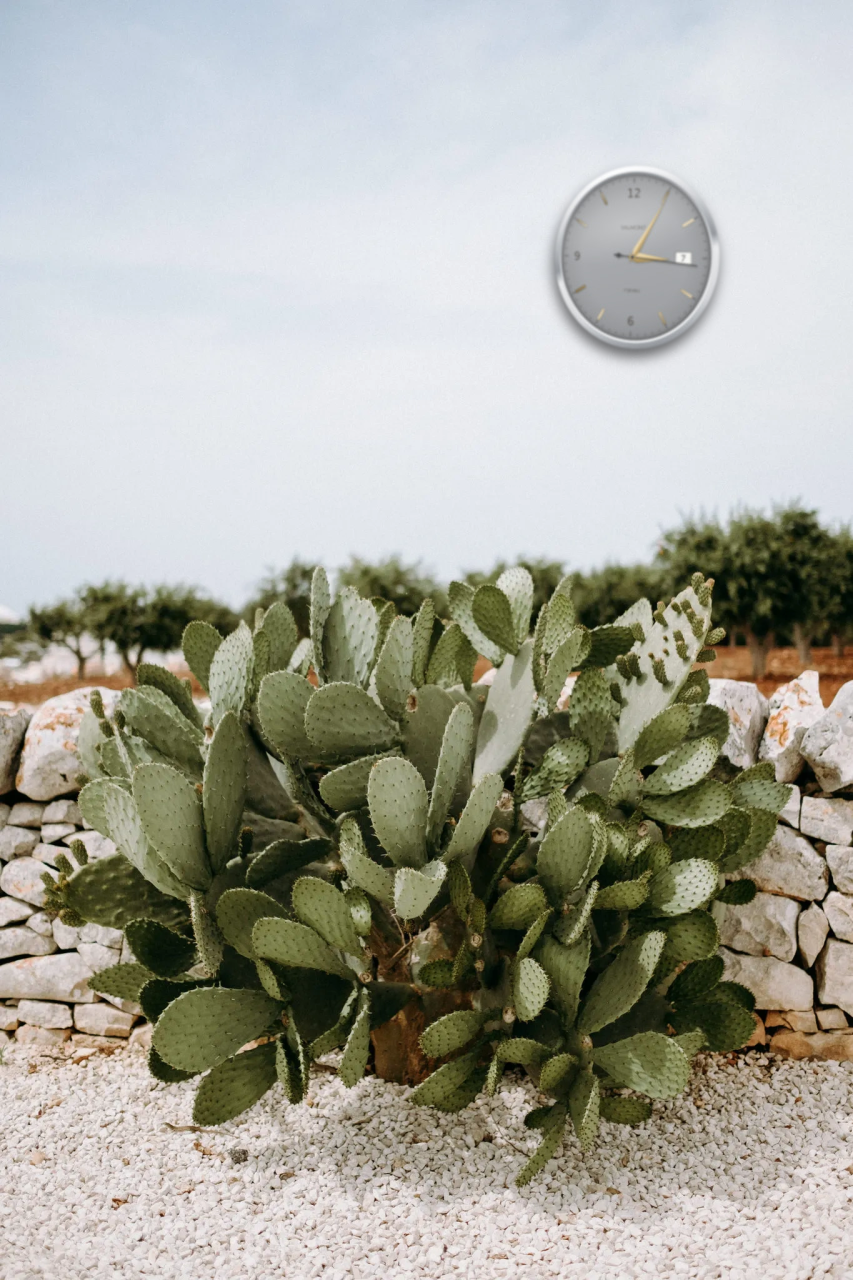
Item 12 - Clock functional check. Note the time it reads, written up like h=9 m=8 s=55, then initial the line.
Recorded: h=3 m=5 s=16
